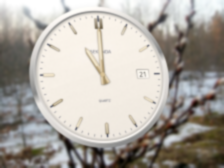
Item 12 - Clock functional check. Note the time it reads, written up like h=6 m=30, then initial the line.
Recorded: h=11 m=0
